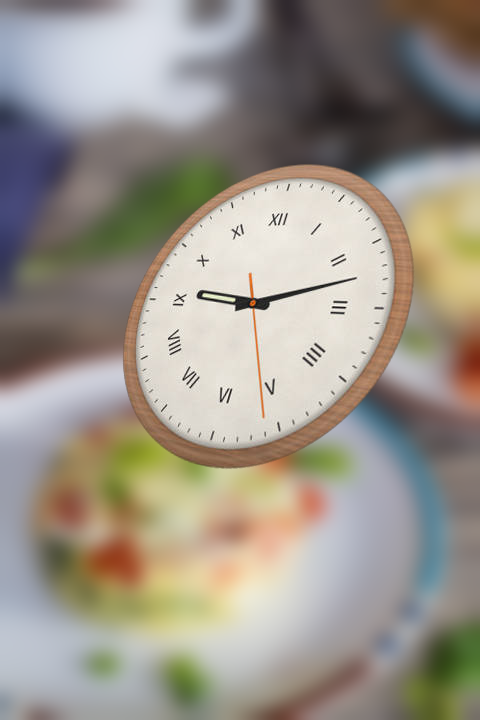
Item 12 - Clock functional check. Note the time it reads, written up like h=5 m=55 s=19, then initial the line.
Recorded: h=9 m=12 s=26
